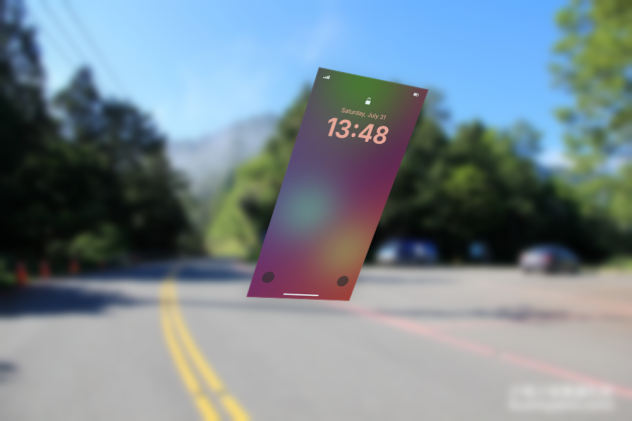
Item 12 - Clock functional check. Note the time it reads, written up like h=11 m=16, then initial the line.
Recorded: h=13 m=48
